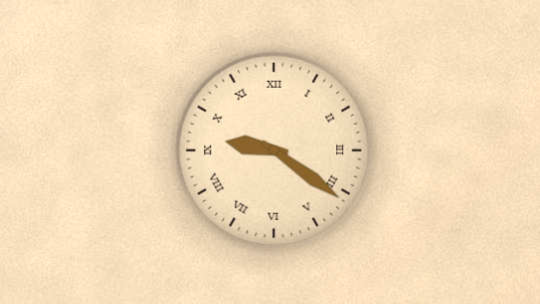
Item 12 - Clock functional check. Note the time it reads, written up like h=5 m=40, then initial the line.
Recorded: h=9 m=21
